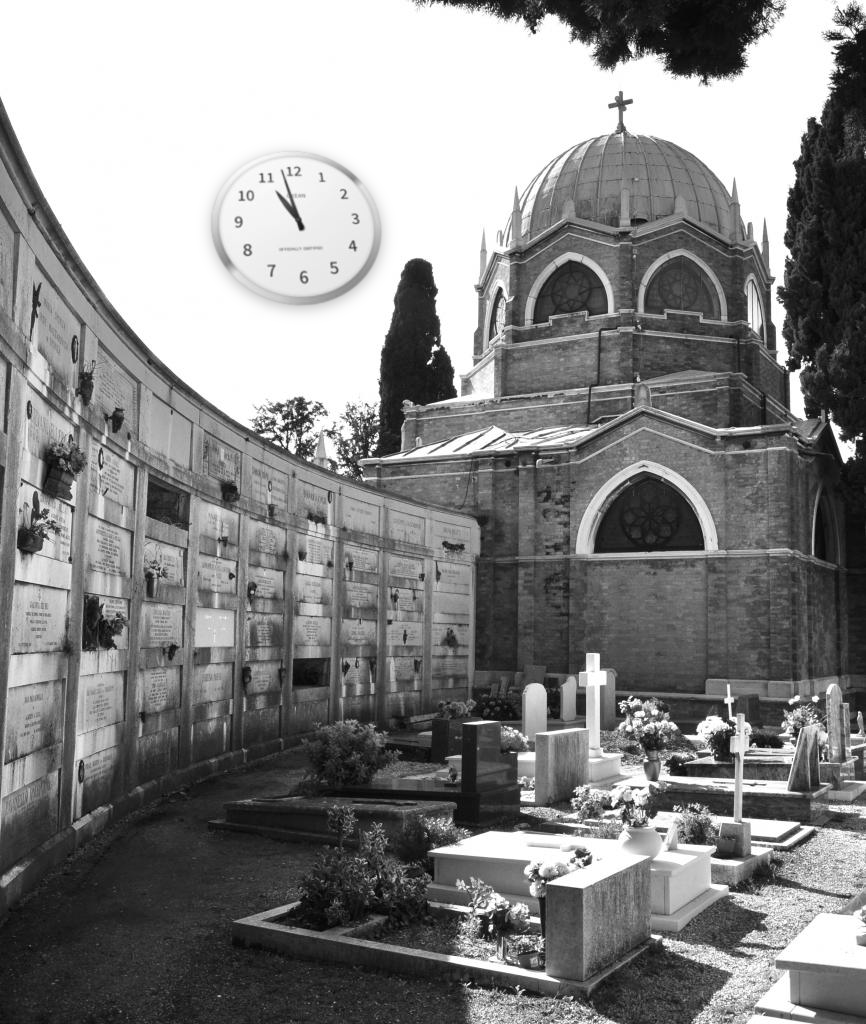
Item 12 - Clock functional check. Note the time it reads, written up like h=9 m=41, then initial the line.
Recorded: h=10 m=58
